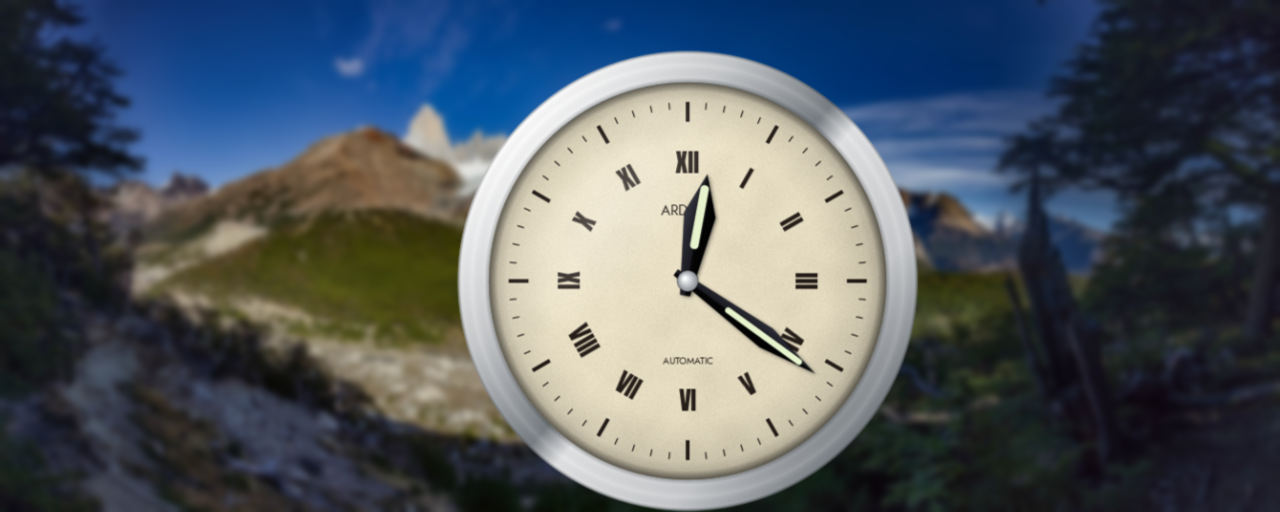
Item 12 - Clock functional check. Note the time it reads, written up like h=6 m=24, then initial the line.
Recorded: h=12 m=21
